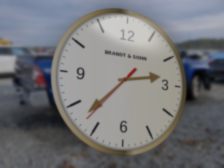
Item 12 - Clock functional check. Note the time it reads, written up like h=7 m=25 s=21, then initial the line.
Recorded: h=2 m=37 s=37
